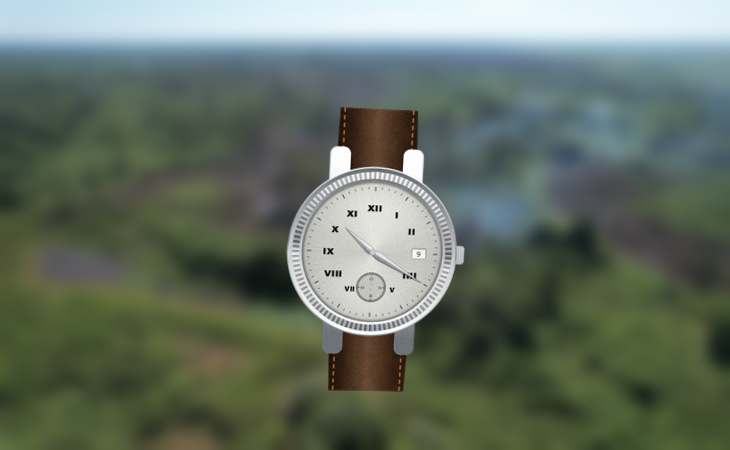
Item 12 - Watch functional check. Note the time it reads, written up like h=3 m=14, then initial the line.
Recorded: h=10 m=20
